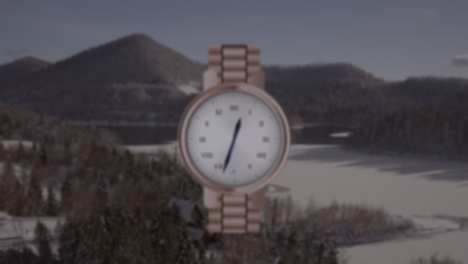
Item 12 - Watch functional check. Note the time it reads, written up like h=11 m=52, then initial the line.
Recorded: h=12 m=33
